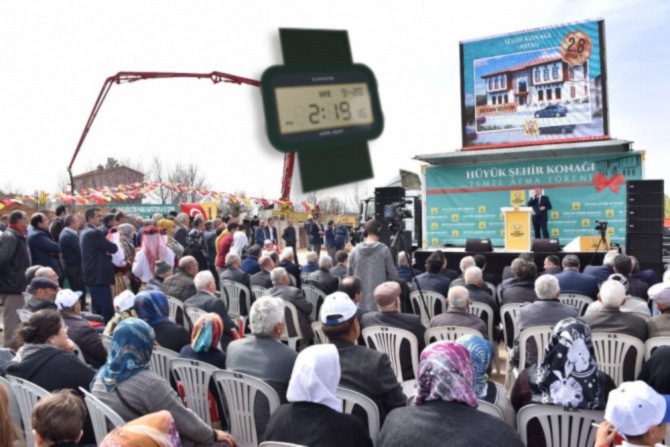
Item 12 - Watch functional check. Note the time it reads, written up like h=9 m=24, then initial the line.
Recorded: h=2 m=19
